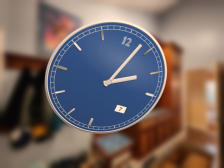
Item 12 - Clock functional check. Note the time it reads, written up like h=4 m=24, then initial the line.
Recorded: h=2 m=3
